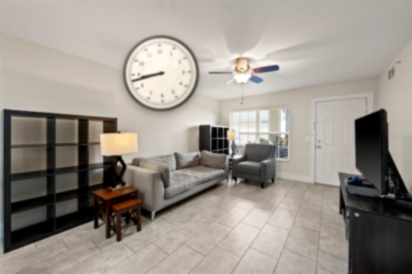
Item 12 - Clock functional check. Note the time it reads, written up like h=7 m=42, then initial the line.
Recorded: h=8 m=43
